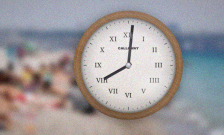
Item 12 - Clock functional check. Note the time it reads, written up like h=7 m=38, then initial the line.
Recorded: h=8 m=1
